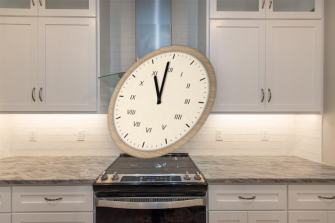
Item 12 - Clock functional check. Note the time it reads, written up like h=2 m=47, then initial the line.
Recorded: h=10 m=59
